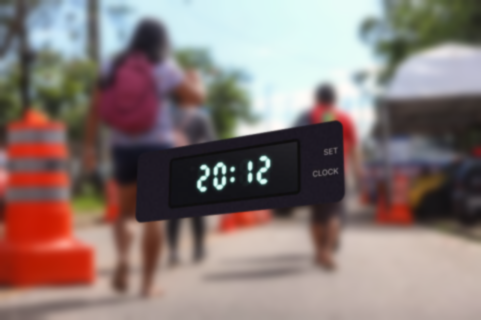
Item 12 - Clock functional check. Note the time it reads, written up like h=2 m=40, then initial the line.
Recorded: h=20 m=12
